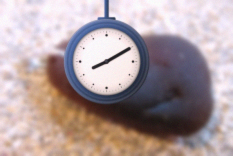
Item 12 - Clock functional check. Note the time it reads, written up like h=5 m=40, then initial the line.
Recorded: h=8 m=10
